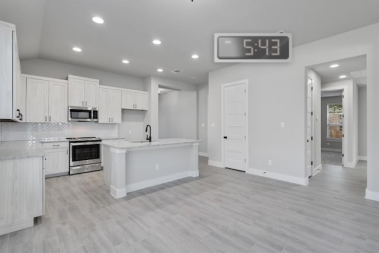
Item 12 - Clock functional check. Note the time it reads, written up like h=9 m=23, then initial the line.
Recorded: h=5 m=43
